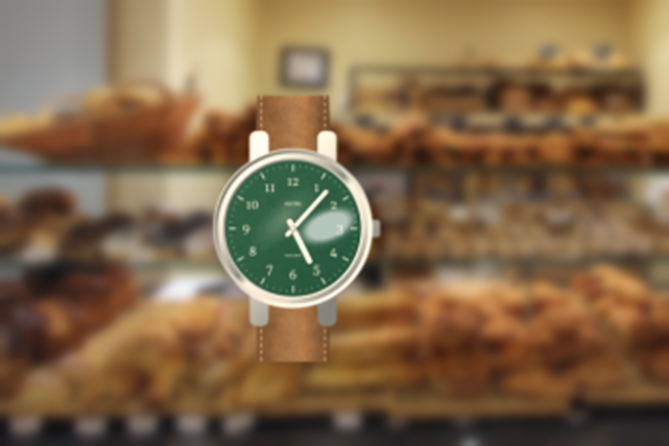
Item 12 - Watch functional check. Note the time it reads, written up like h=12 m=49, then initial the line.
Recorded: h=5 m=7
